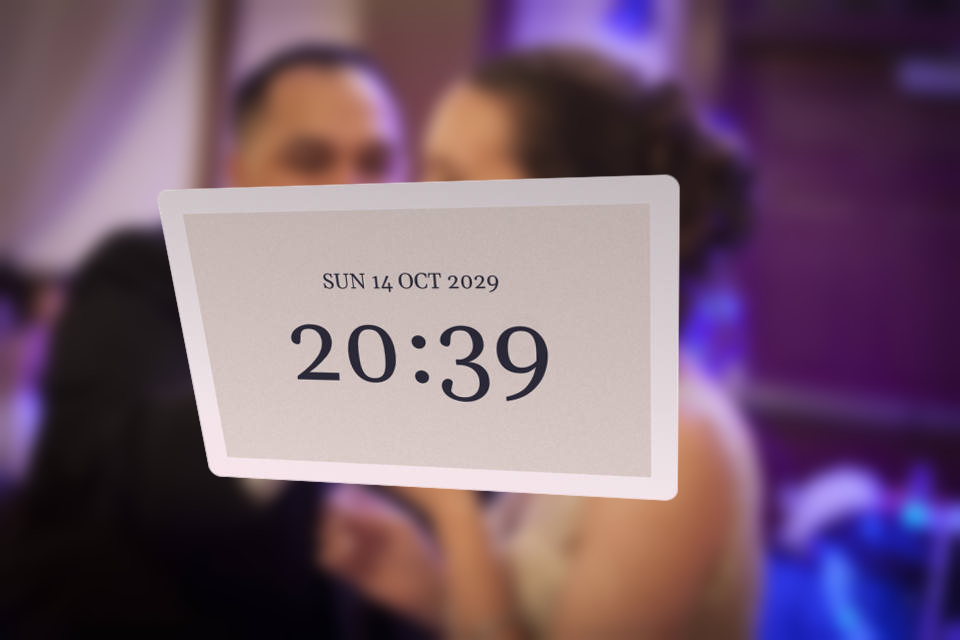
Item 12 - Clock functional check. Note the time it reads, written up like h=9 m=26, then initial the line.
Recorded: h=20 m=39
